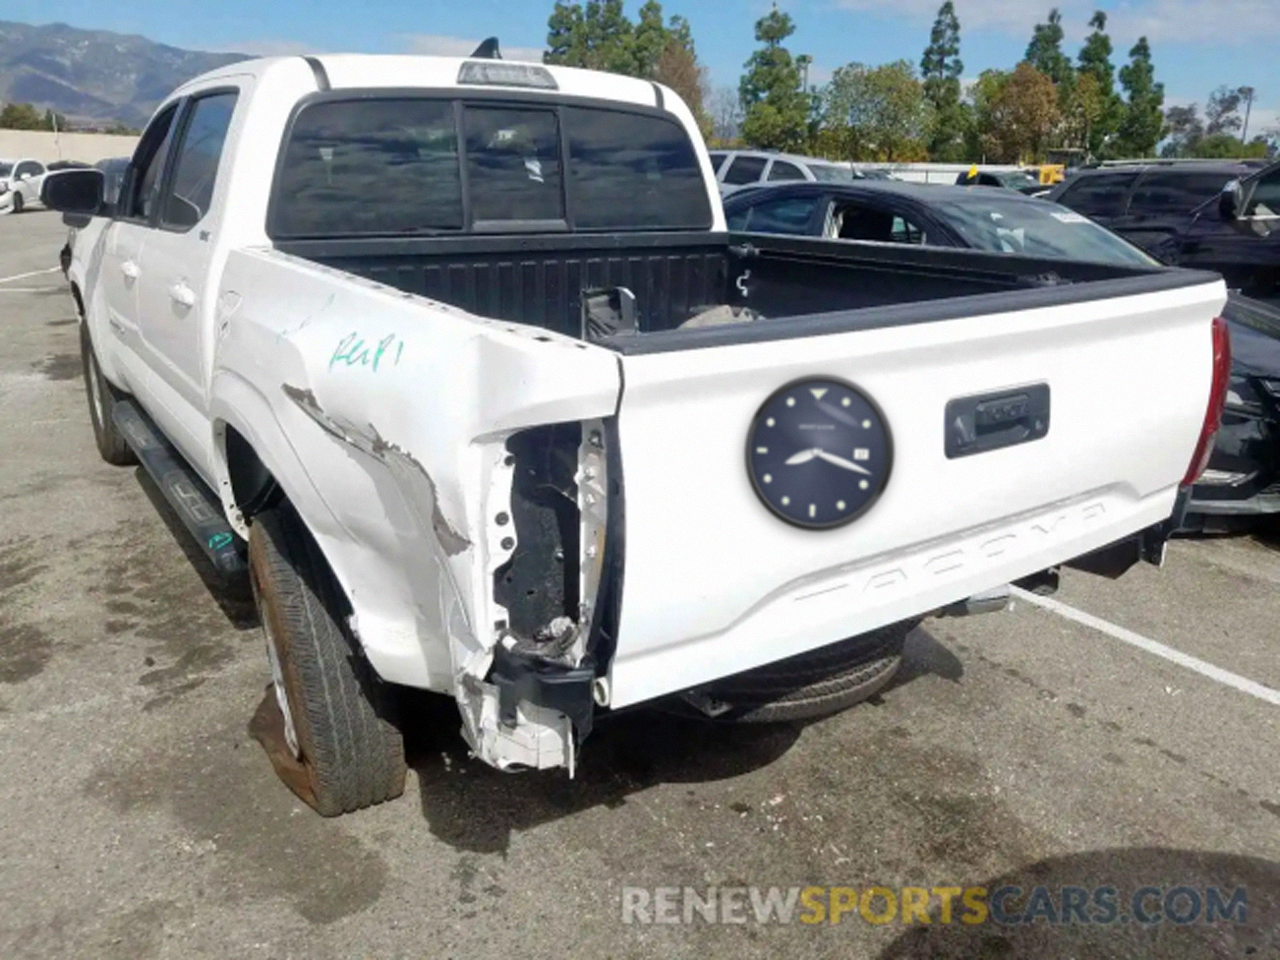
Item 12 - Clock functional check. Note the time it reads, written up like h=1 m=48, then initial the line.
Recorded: h=8 m=18
